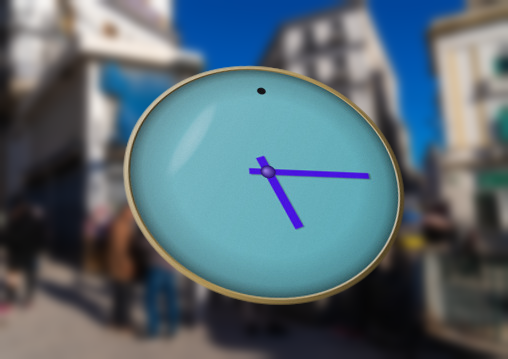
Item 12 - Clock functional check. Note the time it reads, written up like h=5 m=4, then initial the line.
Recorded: h=5 m=15
